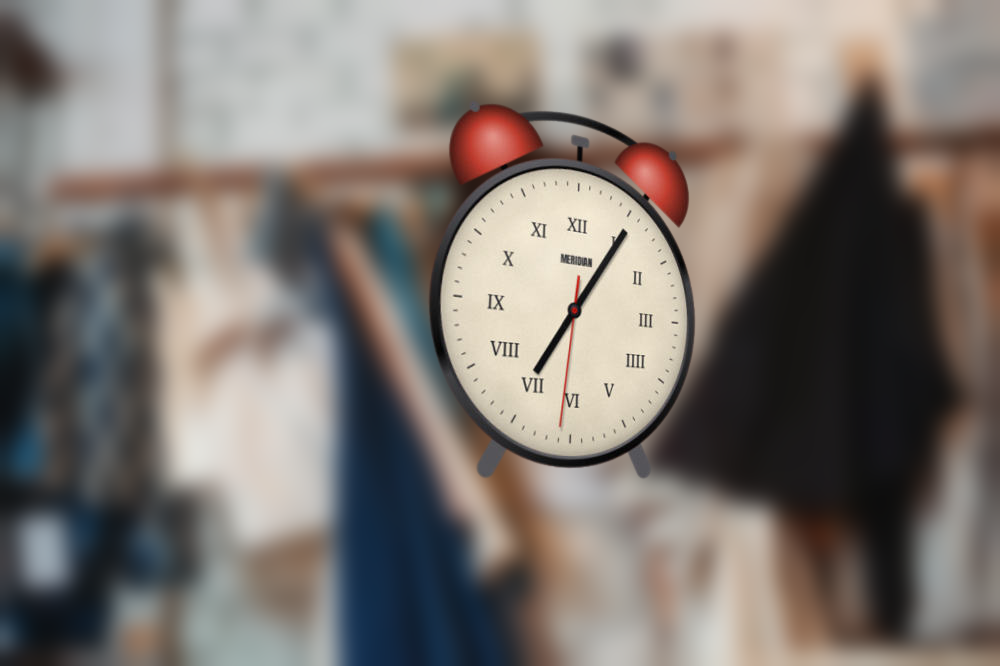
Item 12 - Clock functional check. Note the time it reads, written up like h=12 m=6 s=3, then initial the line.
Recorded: h=7 m=5 s=31
